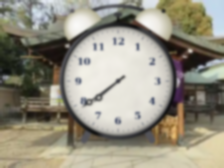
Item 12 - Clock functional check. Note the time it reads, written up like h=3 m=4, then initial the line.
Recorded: h=7 m=39
